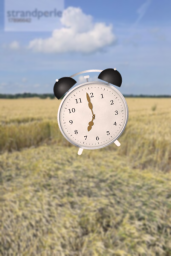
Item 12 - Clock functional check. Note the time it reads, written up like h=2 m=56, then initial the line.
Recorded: h=6 m=59
